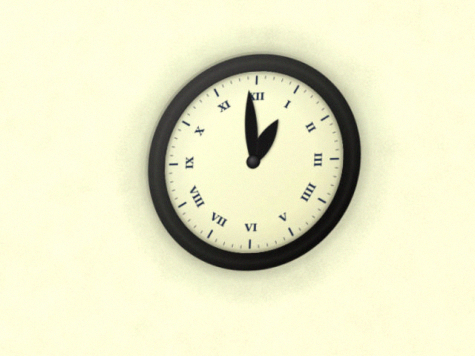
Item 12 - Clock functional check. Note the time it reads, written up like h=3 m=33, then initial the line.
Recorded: h=12 m=59
